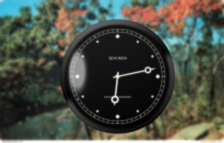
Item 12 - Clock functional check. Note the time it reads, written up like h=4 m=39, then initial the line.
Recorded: h=6 m=13
